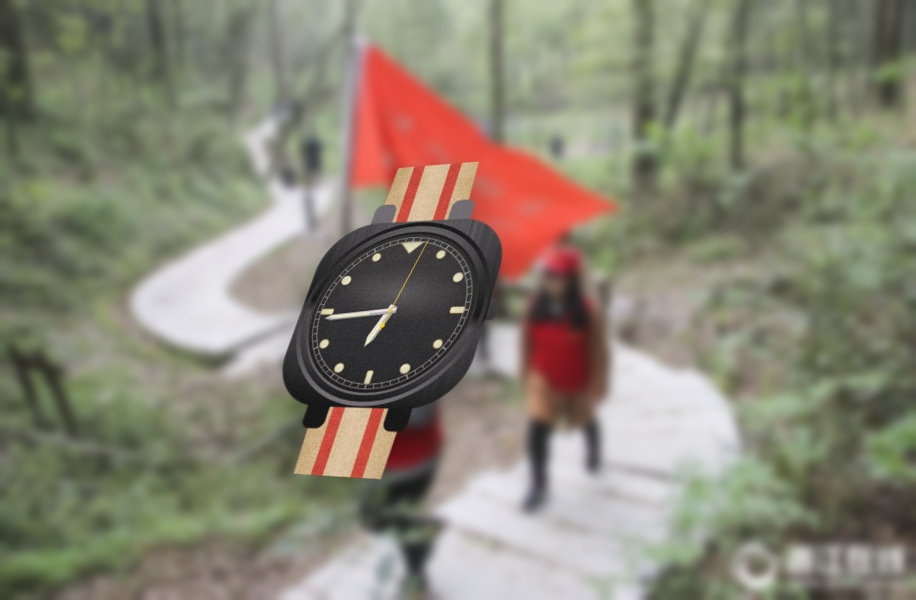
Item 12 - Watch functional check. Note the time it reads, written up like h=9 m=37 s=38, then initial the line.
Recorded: h=6 m=44 s=2
